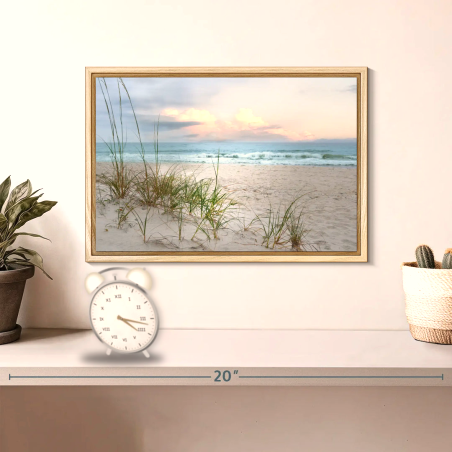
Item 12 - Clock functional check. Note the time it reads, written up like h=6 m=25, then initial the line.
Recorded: h=4 m=17
